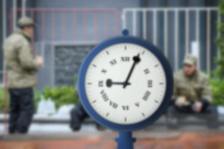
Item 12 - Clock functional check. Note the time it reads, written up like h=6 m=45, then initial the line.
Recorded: h=9 m=4
